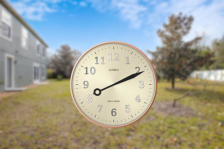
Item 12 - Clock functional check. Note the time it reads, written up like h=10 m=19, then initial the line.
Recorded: h=8 m=11
